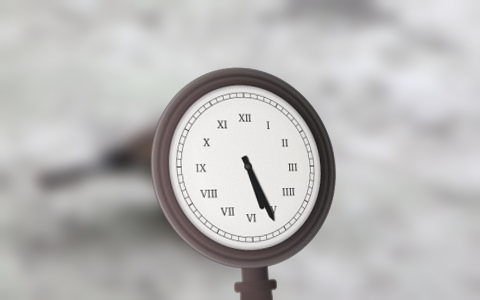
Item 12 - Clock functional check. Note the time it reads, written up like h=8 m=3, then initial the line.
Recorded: h=5 m=26
